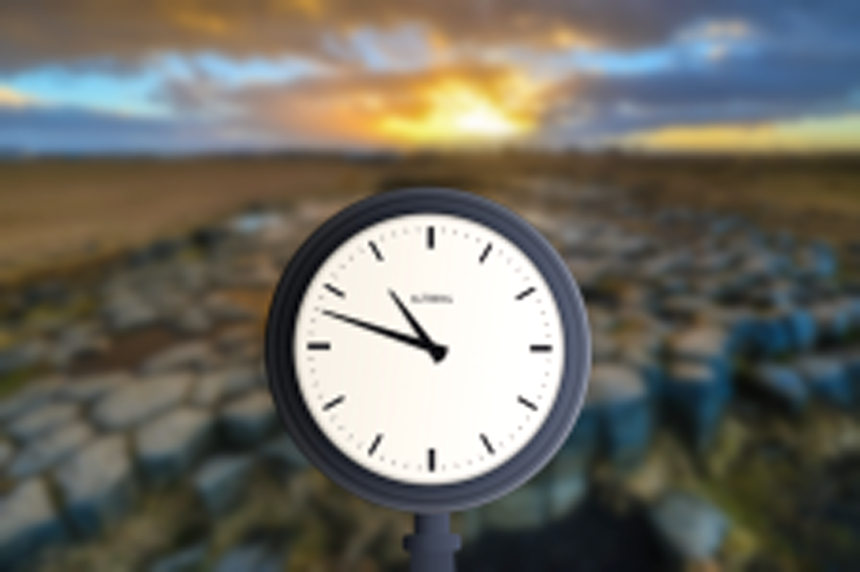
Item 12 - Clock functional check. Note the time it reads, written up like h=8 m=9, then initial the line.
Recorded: h=10 m=48
